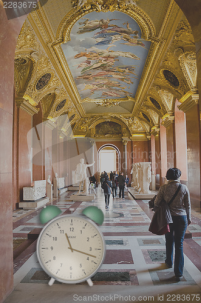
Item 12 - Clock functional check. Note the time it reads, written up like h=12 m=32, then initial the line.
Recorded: h=11 m=18
